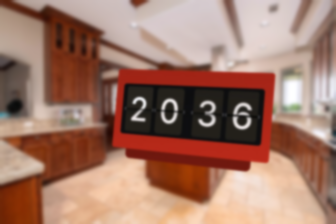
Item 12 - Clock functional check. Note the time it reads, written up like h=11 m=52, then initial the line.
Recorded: h=20 m=36
